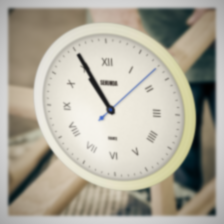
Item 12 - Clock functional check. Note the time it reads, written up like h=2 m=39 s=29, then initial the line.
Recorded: h=10 m=55 s=8
